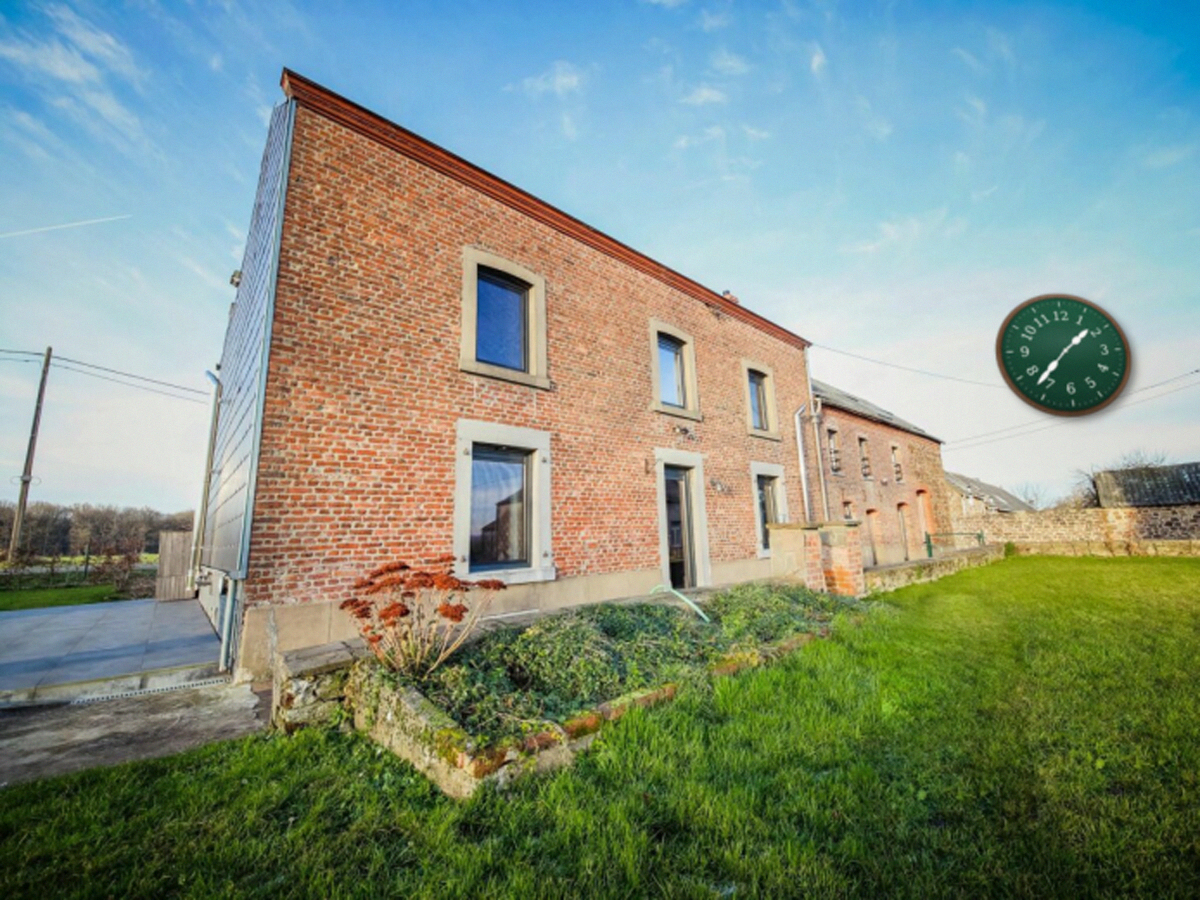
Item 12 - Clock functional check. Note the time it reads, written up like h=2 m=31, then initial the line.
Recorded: h=1 m=37
